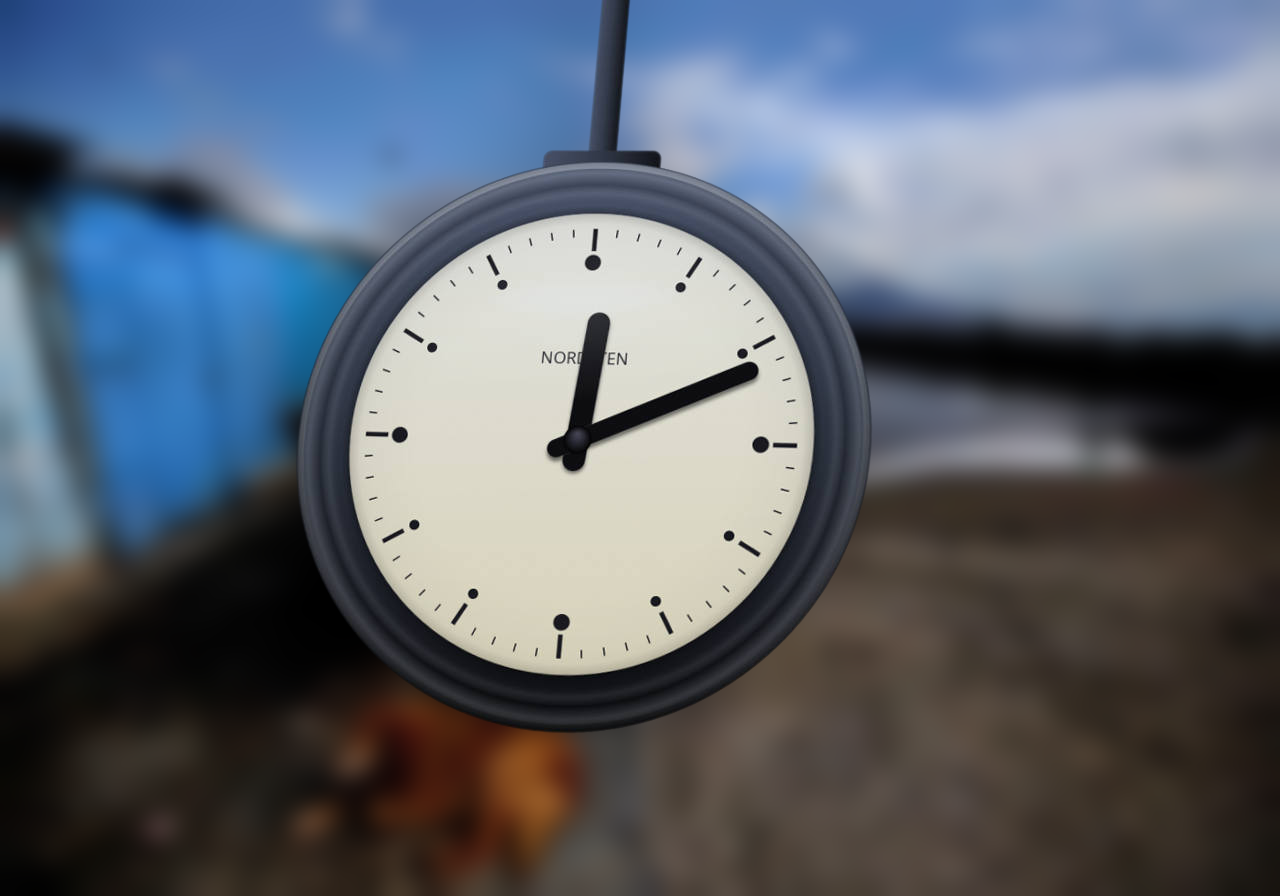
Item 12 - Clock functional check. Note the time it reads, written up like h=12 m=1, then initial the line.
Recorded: h=12 m=11
